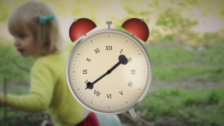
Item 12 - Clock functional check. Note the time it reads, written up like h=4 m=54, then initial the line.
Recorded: h=1 m=39
